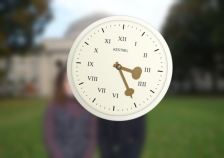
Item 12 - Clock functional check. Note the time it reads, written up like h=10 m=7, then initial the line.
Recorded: h=3 m=25
